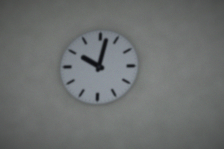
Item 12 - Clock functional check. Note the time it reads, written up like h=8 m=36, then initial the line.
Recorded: h=10 m=2
